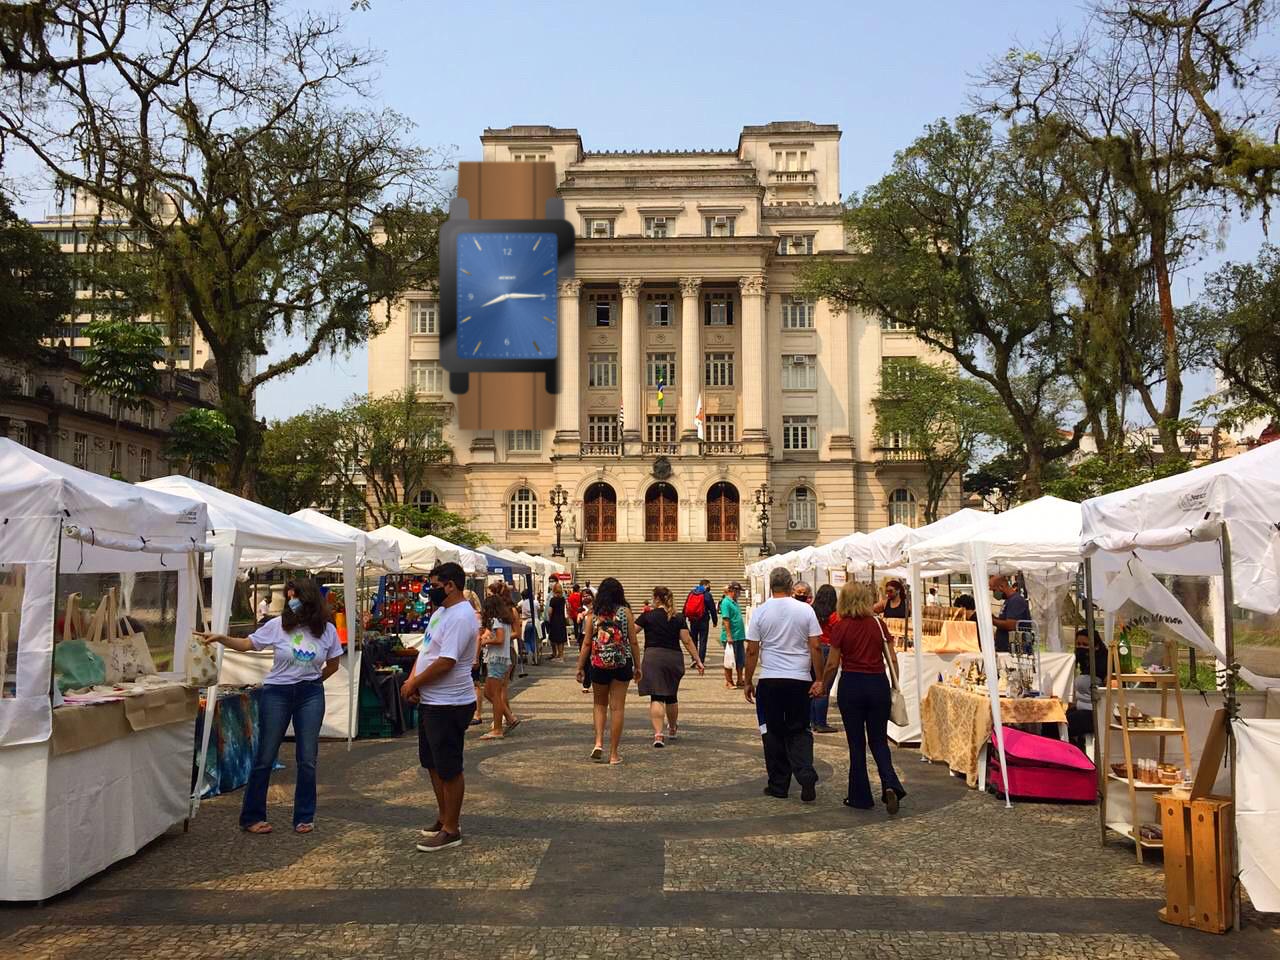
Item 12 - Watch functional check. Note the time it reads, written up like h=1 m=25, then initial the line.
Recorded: h=8 m=15
